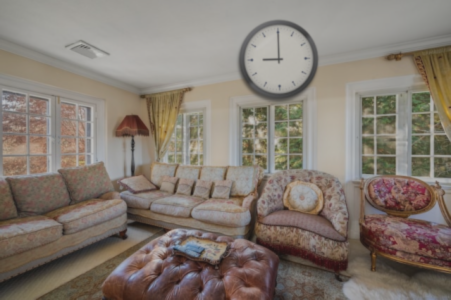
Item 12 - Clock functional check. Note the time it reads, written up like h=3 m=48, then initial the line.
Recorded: h=9 m=0
